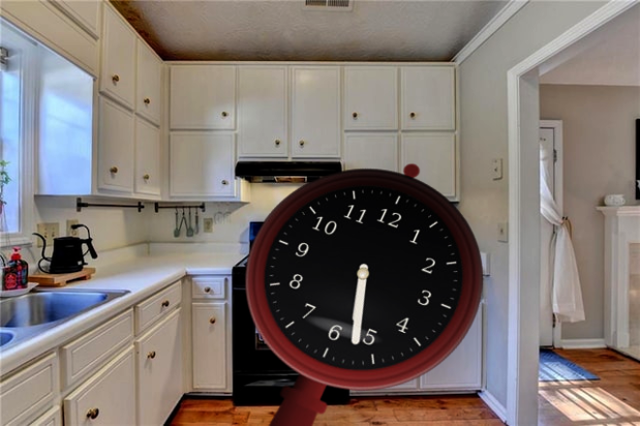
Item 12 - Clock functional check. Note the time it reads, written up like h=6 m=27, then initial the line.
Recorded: h=5 m=27
